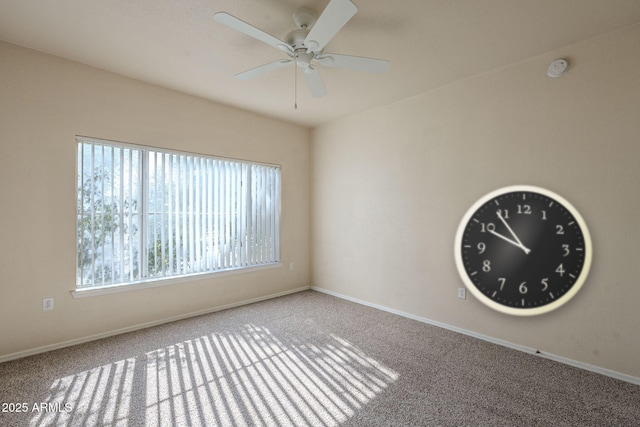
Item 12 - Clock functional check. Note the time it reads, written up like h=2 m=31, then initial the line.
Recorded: h=9 m=54
